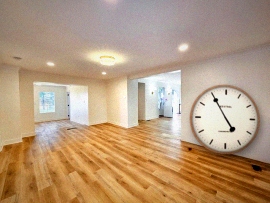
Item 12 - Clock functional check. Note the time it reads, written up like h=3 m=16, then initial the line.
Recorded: h=4 m=55
